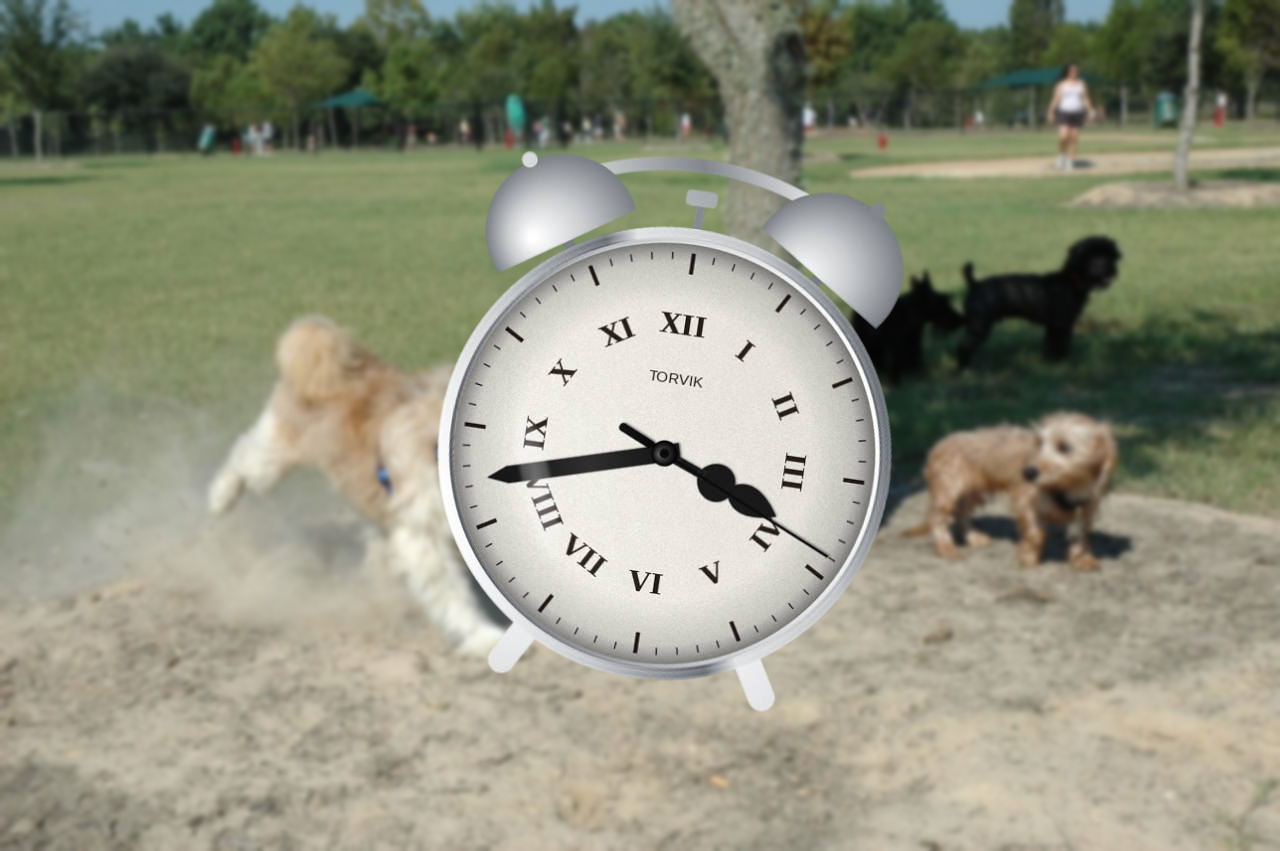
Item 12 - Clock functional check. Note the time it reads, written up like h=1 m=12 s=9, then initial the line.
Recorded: h=3 m=42 s=19
